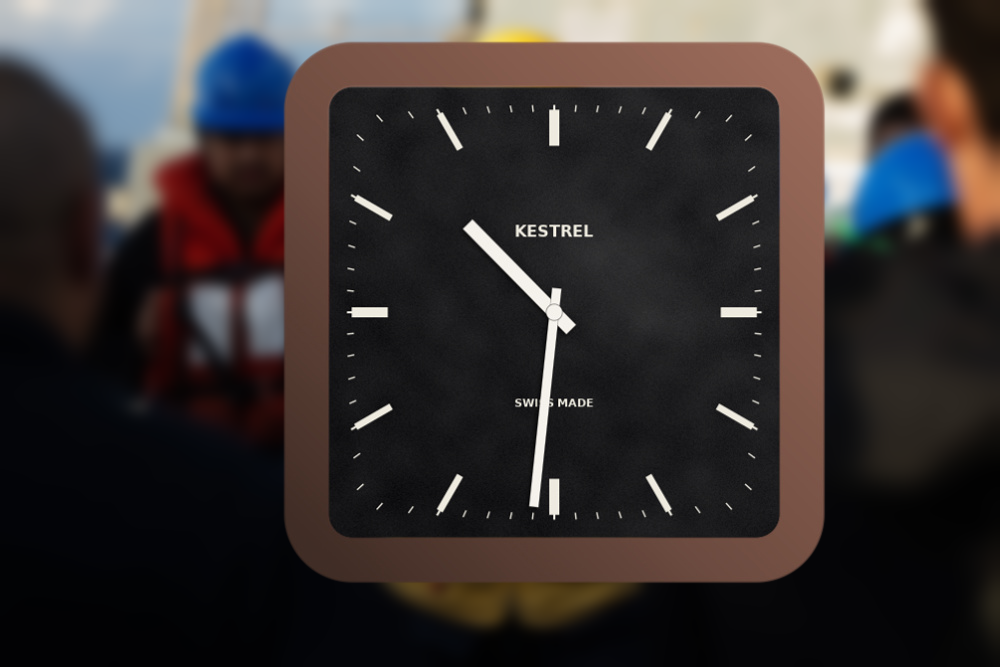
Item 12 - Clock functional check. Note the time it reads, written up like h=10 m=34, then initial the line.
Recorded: h=10 m=31
